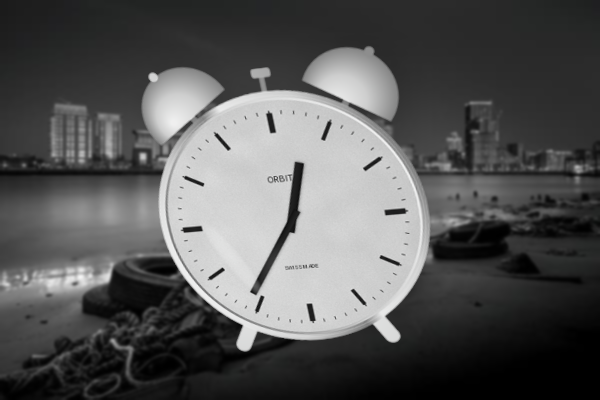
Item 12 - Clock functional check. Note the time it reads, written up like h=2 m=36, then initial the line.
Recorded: h=12 m=36
